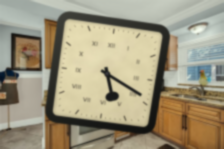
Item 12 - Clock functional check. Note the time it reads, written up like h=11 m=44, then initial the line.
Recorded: h=5 m=19
